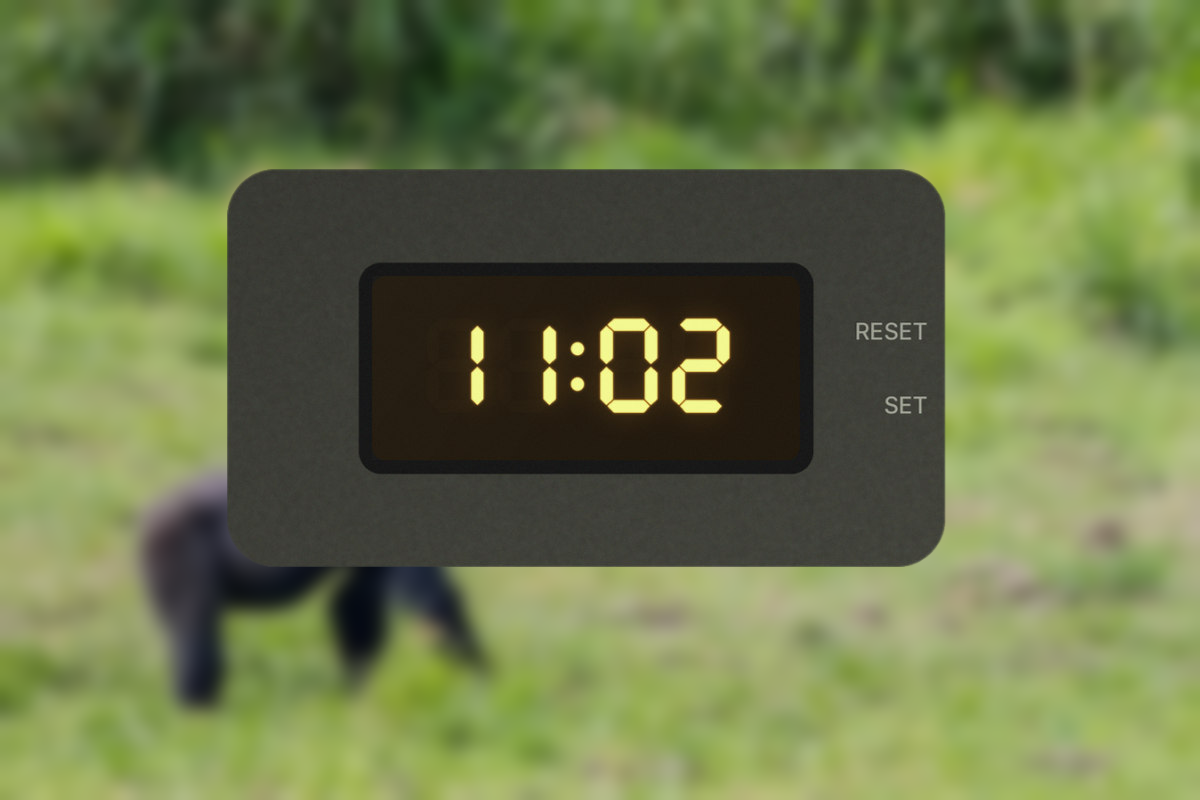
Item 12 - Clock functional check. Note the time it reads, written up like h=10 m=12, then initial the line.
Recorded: h=11 m=2
